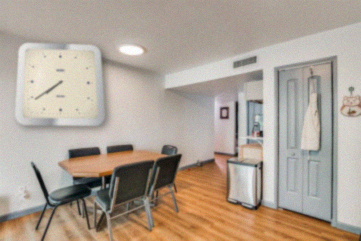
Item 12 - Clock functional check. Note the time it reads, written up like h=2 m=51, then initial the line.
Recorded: h=7 m=39
